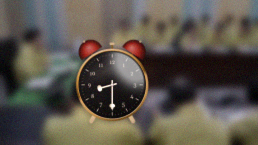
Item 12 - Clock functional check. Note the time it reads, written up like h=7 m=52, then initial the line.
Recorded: h=8 m=30
